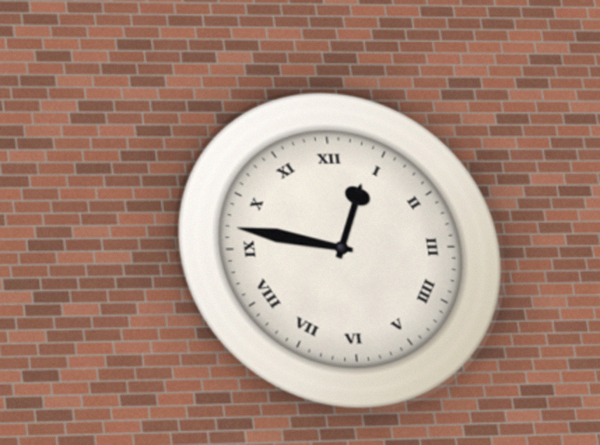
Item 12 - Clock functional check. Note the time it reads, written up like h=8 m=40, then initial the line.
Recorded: h=12 m=47
